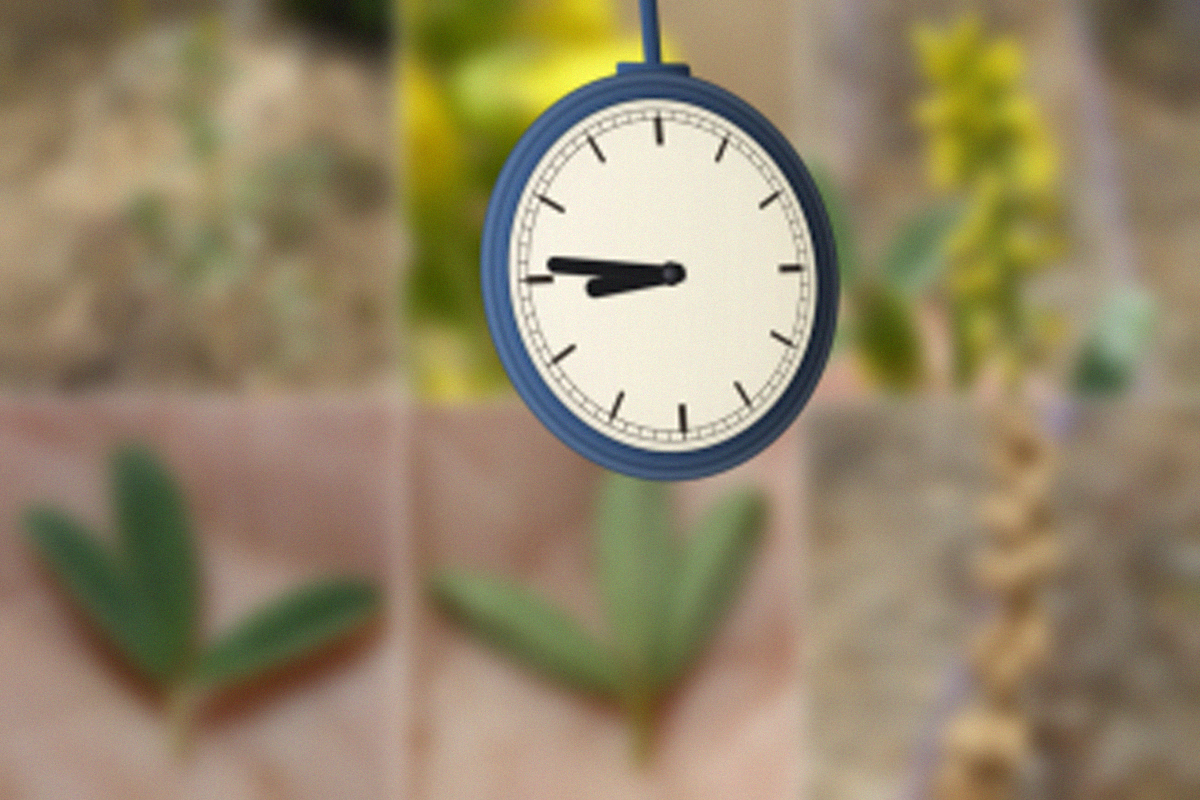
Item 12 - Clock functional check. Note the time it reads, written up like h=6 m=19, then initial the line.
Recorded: h=8 m=46
